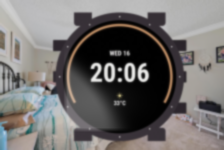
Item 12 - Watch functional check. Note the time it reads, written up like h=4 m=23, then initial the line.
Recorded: h=20 m=6
